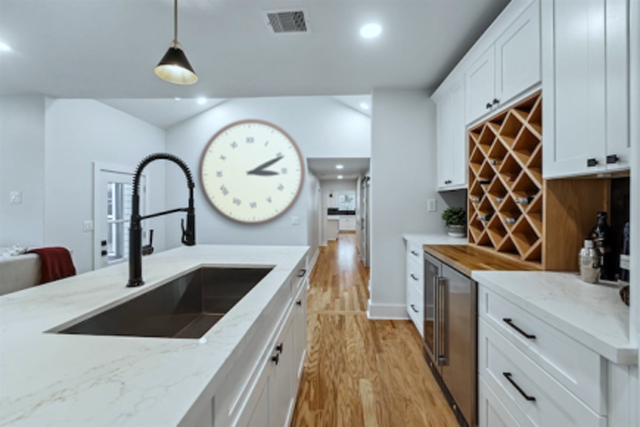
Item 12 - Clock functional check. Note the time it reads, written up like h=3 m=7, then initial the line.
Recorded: h=3 m=11
